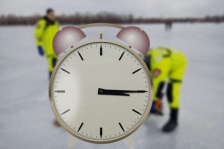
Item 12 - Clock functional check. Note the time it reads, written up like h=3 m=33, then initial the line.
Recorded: h=3 m=15
